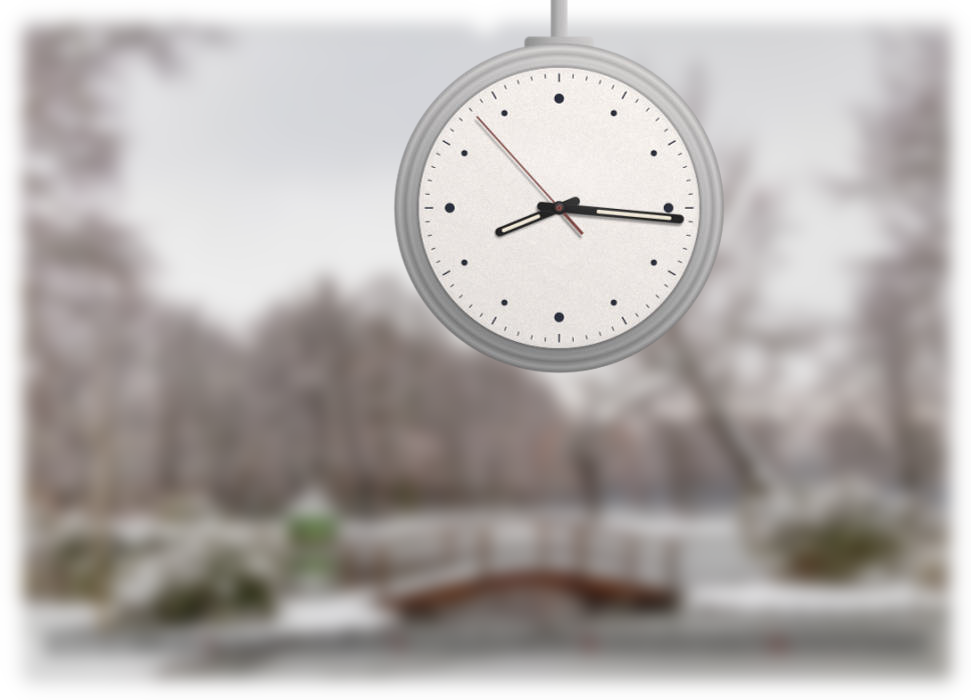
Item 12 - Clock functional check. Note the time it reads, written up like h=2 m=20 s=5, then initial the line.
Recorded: h=8 m=15 s=53
